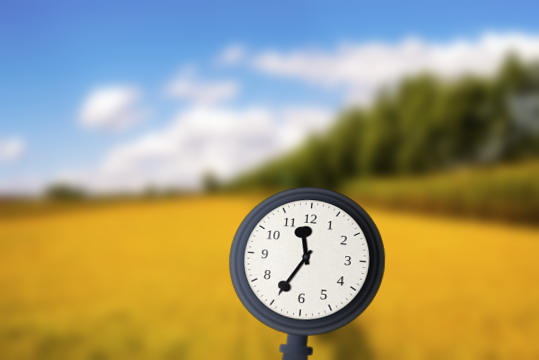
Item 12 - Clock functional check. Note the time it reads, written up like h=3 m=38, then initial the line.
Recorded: h=11 m=35
